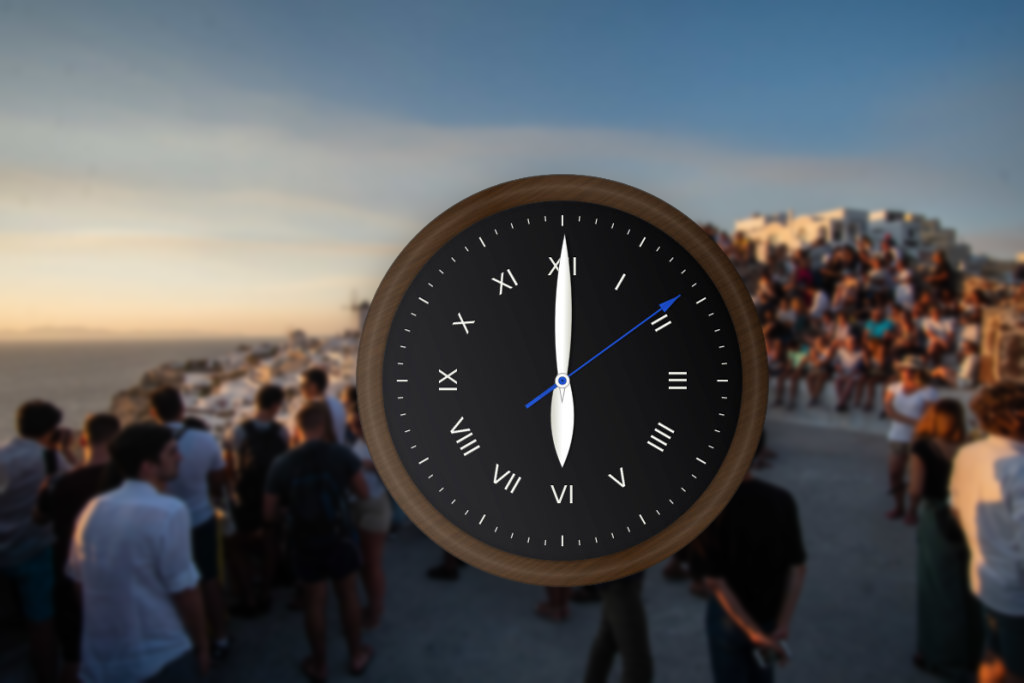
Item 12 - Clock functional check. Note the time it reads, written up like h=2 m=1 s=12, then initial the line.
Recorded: h=6 m=0 s=9
